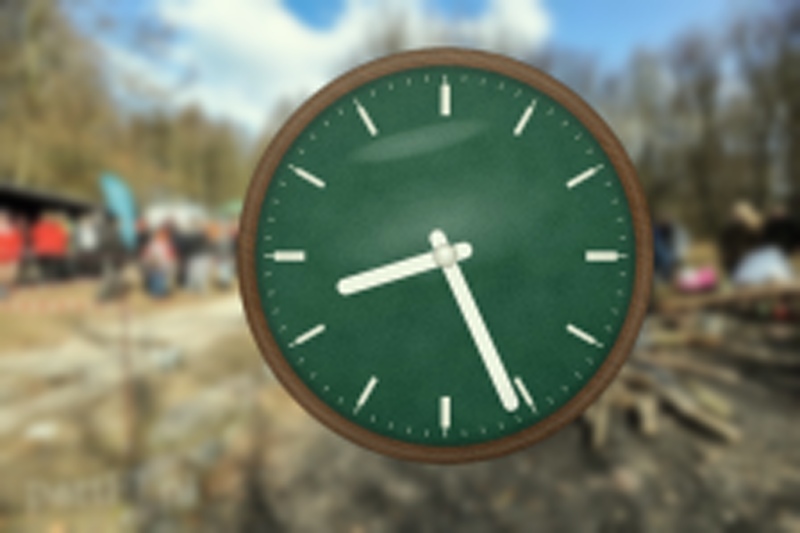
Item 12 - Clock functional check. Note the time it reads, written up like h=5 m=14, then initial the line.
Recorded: h=8 m=26
